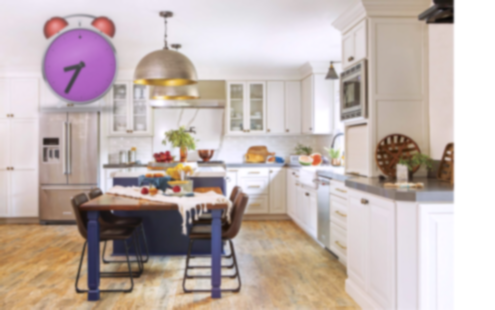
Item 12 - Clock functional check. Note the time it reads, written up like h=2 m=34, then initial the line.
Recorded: h=8 m=35
